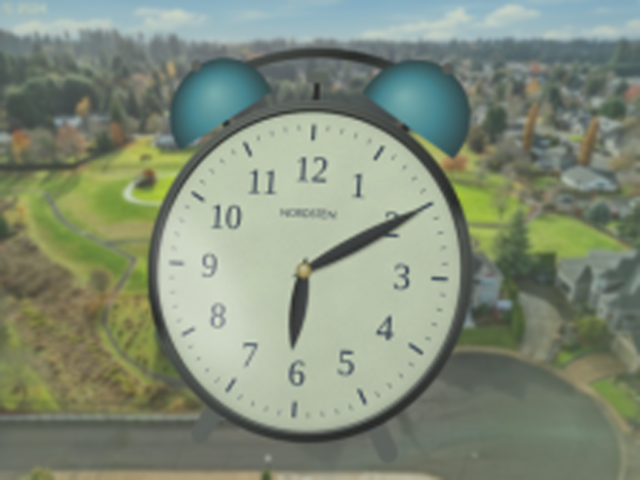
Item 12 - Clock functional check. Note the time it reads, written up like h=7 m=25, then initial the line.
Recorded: h=6 m=10
